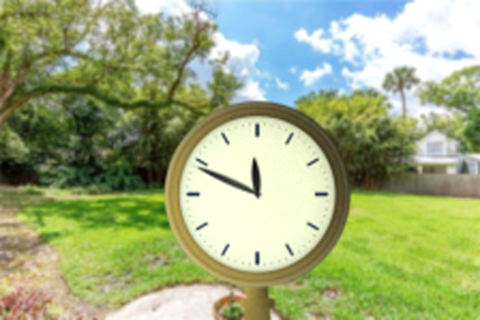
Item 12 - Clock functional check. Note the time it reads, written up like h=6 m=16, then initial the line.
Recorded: h=11 m=49
